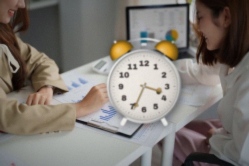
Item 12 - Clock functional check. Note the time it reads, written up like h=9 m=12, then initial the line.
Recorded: h=3 m=34
